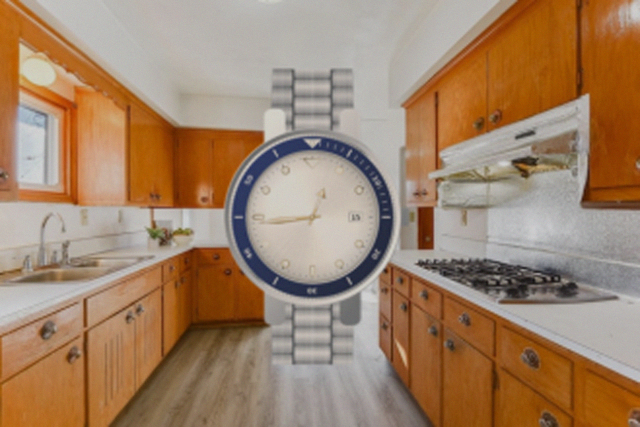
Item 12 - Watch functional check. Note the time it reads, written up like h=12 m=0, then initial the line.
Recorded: h=12 m=44
